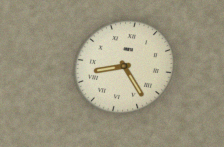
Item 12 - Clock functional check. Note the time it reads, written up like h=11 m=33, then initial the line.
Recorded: h=8 m=23
